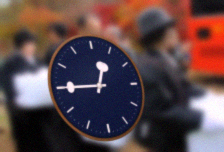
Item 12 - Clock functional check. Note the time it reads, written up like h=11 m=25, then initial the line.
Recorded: h=12 m=45
